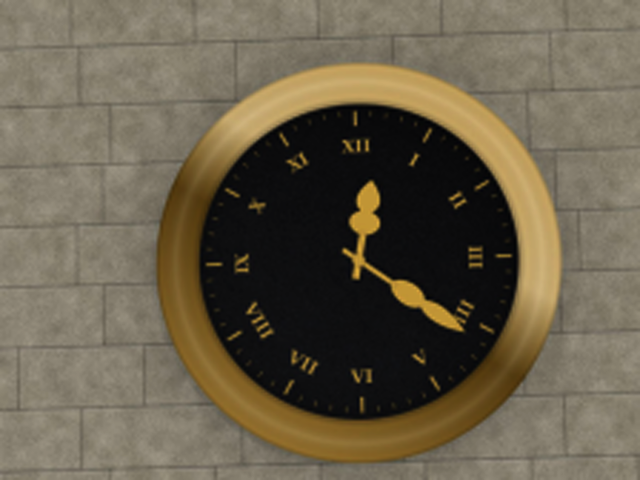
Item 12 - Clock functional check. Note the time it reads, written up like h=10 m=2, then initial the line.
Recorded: h=12 m=21
